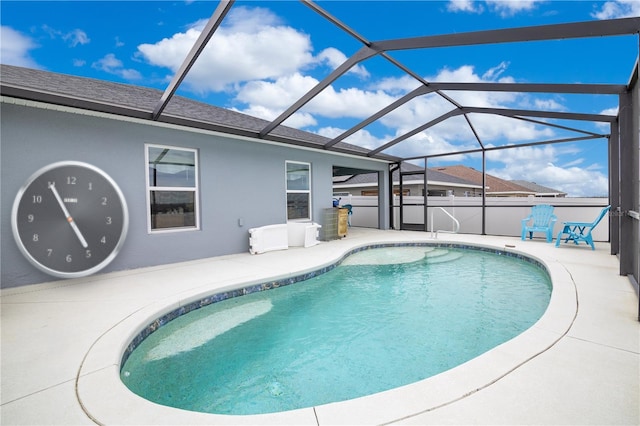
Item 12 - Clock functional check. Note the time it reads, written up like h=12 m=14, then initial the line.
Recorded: h=4 m=55
